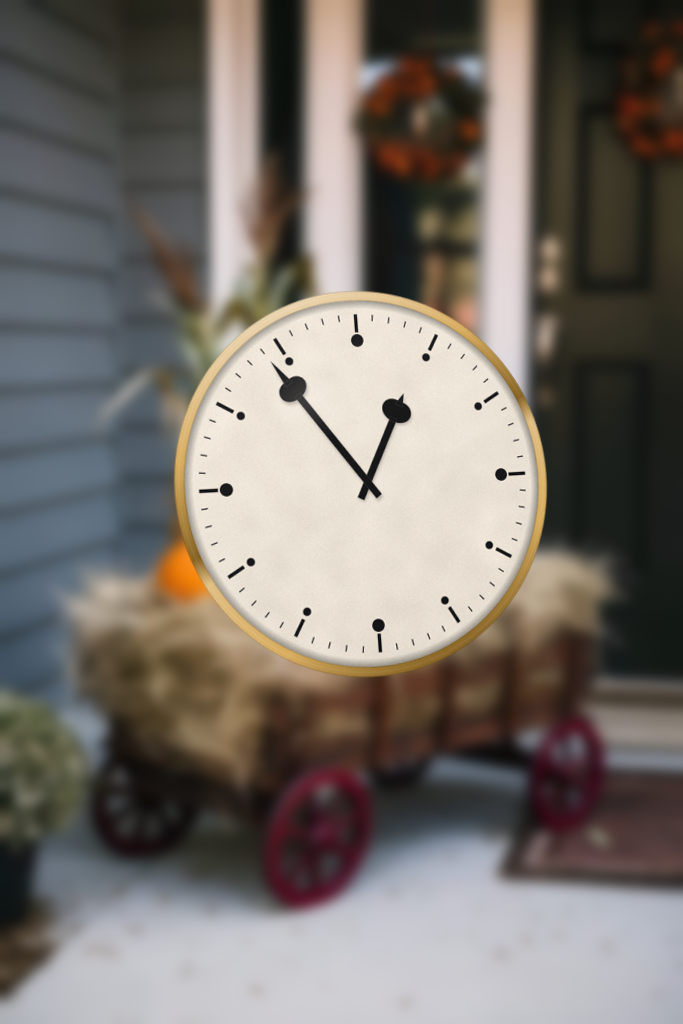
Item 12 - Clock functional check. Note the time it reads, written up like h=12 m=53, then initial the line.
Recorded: h=12 m=54
